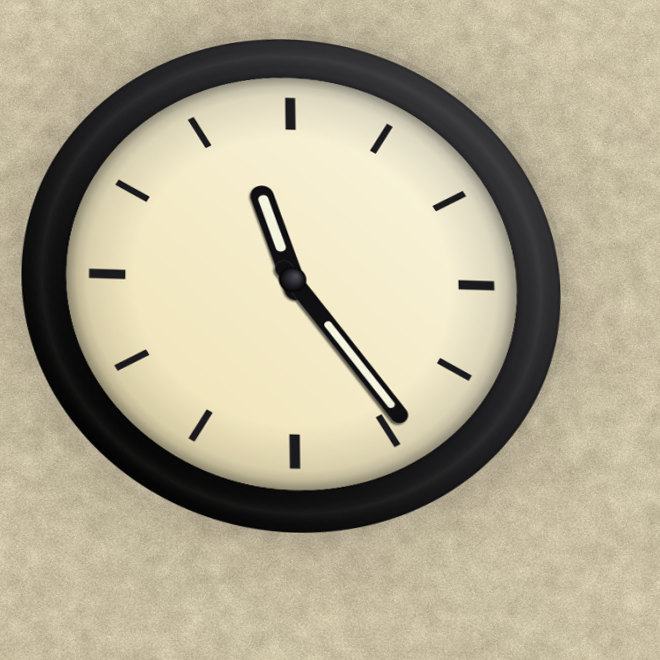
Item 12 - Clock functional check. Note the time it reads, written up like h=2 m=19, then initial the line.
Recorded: h=11 m=24
